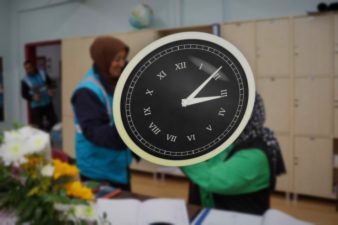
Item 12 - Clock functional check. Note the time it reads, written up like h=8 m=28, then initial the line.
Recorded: h=3 m=9
